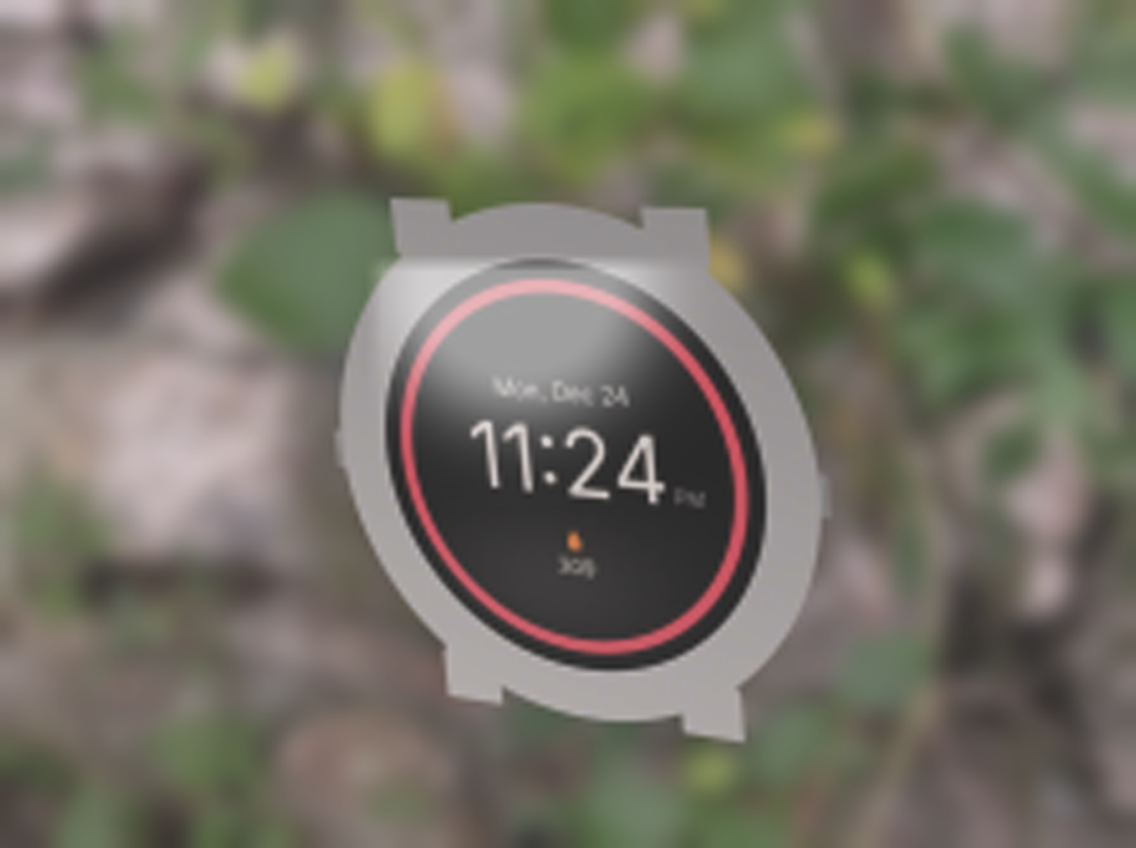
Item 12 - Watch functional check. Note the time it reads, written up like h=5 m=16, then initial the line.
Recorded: h=11 m=24
